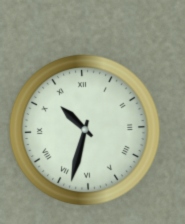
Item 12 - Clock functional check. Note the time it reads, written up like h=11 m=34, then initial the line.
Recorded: h=10 m=33
